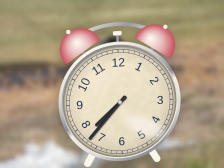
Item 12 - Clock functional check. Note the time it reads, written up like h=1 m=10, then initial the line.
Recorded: h=7 m=37
